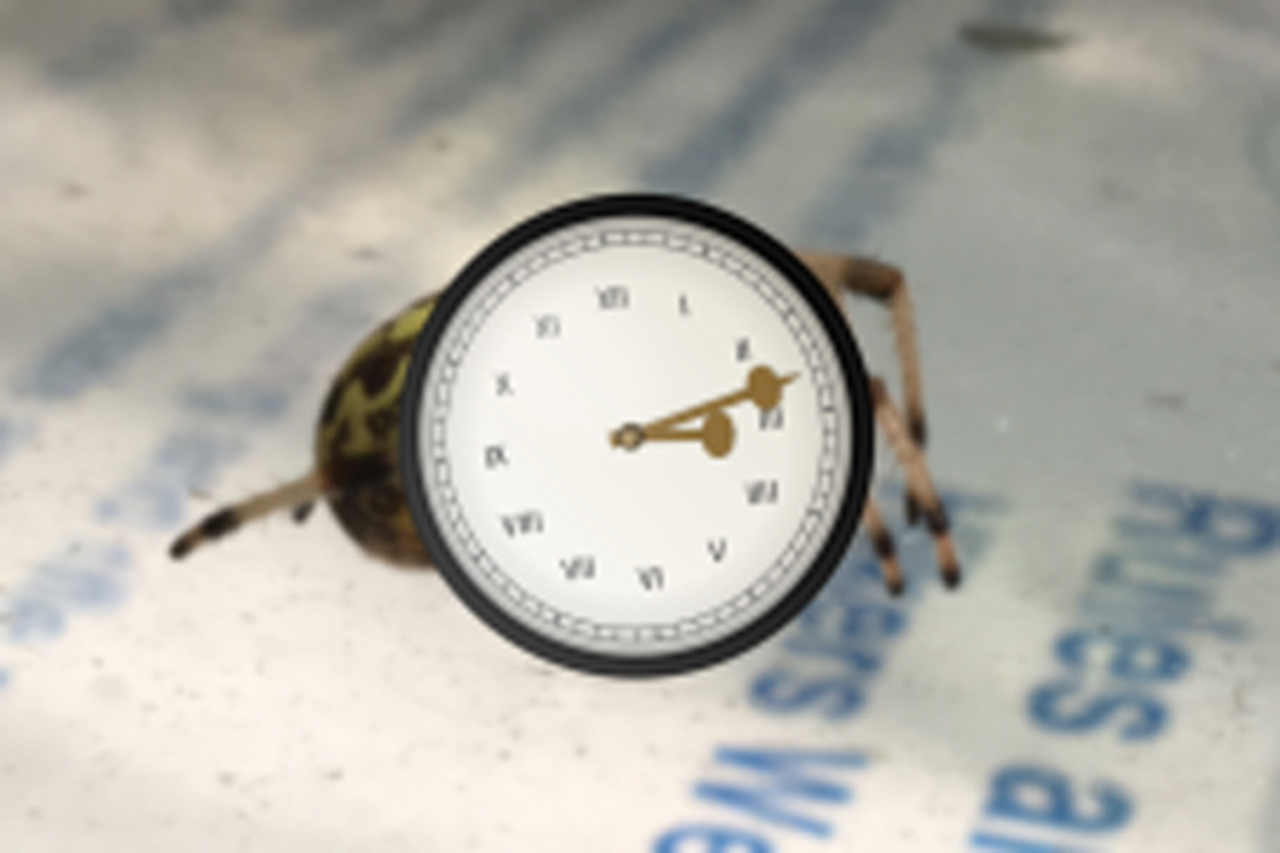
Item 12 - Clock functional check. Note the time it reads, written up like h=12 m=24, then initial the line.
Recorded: h=3 m=13
